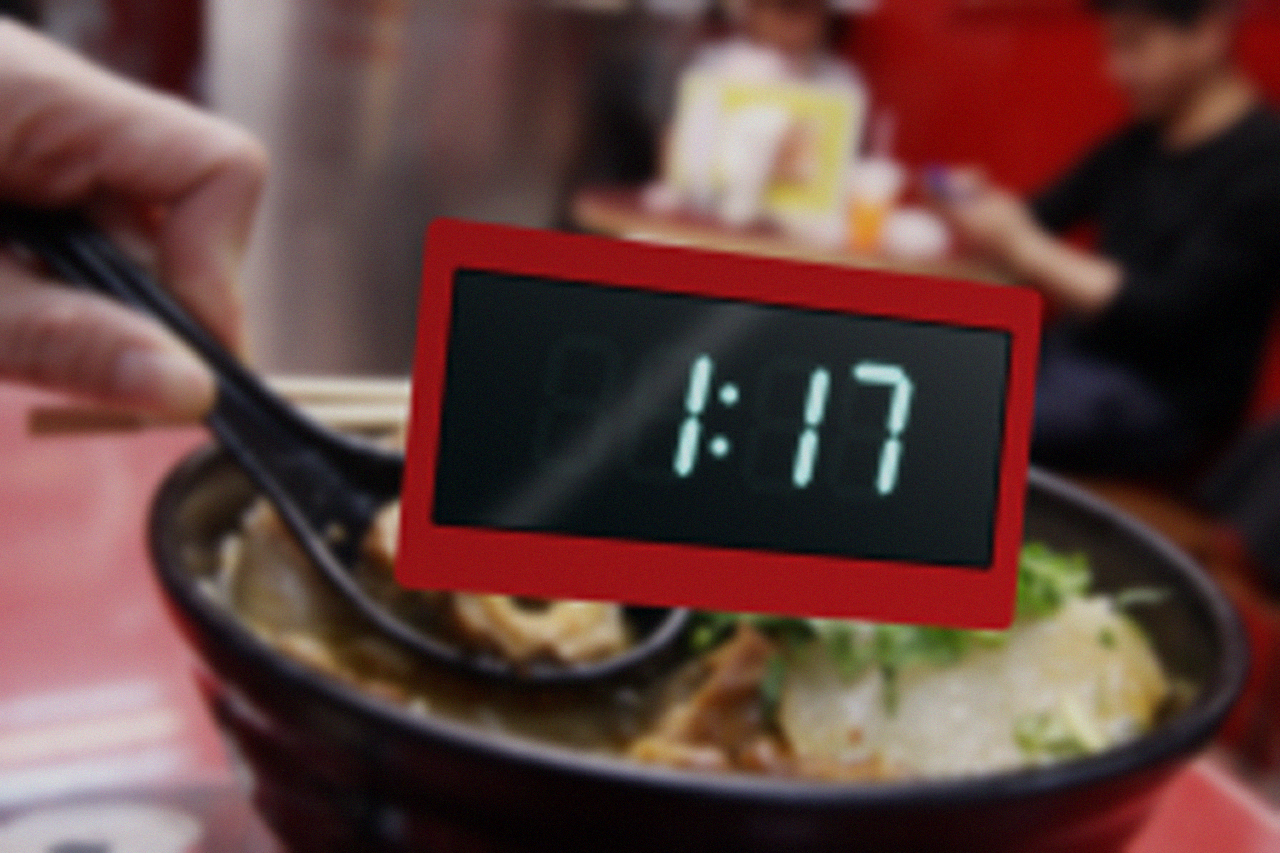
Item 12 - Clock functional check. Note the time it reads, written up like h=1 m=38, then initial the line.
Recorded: h=1 m=17
